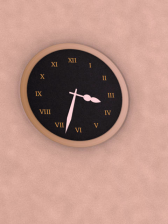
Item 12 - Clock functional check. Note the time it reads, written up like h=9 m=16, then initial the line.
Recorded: h=3 m=33
